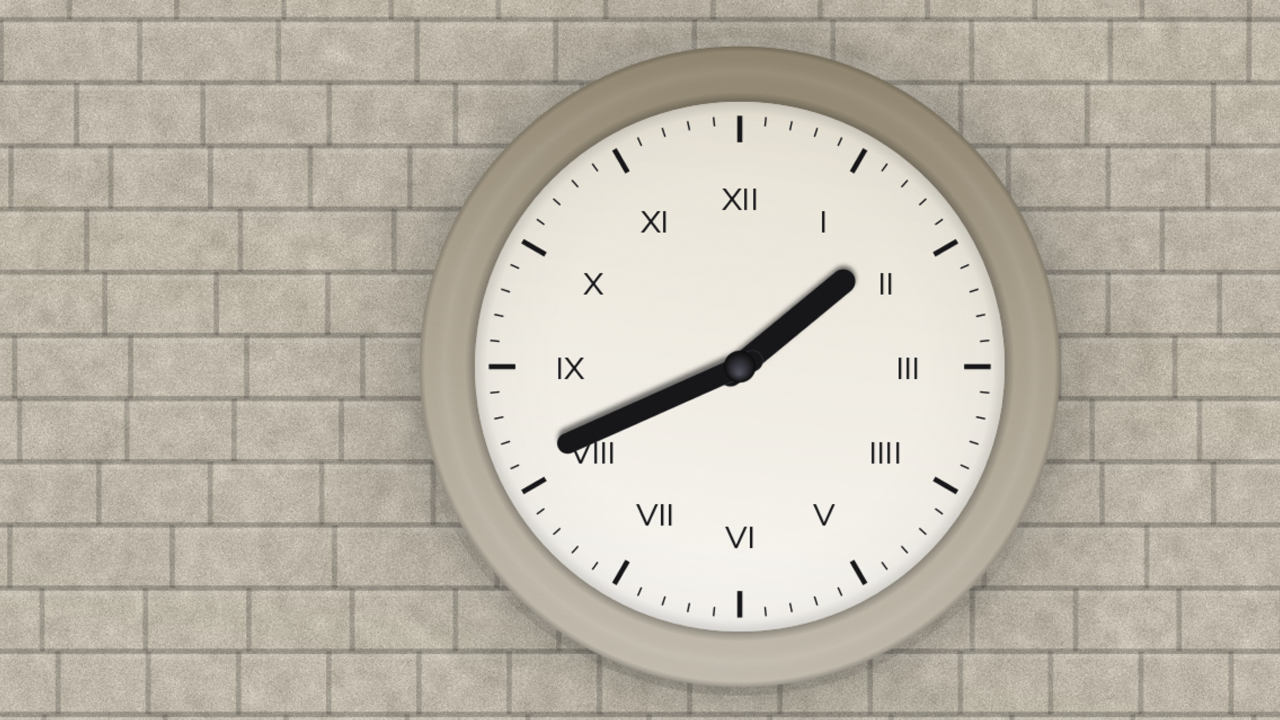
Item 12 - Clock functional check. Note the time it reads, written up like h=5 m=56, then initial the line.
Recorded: h=1 m=41
